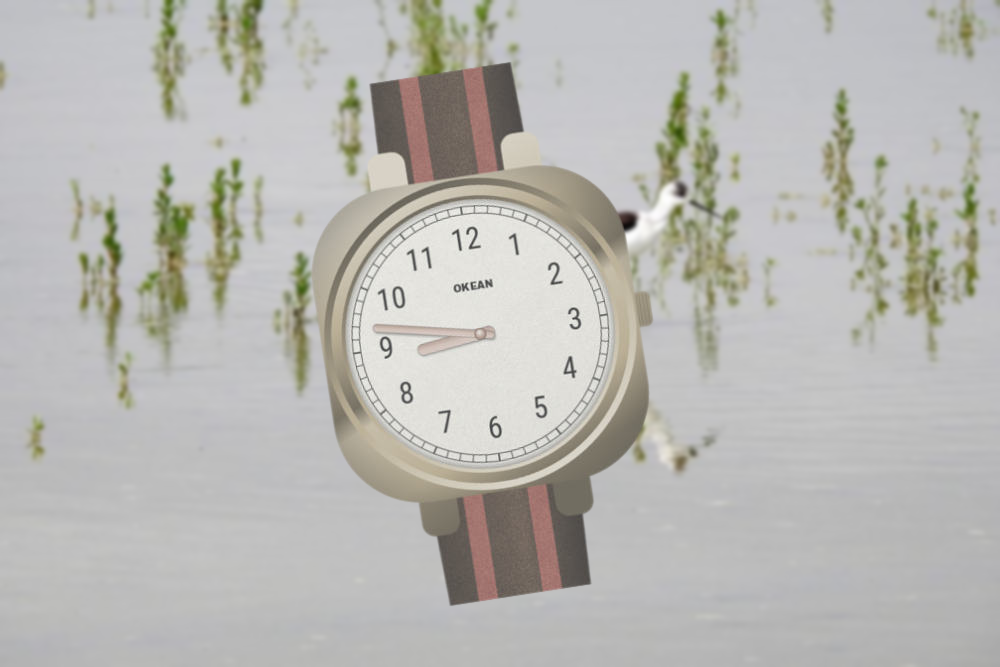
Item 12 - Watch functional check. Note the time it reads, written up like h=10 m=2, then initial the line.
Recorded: h=8 m=47
